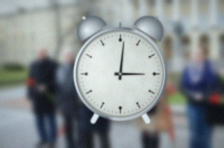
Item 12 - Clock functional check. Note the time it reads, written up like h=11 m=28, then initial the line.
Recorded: h=3 m=1
